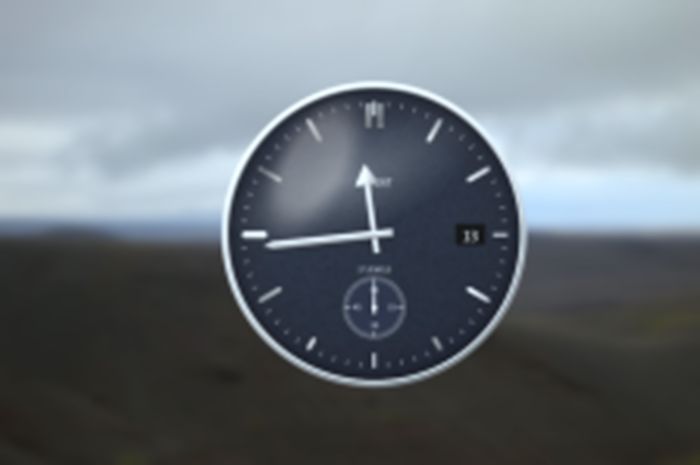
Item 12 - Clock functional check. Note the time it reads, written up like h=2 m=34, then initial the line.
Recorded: h=11 m=44
